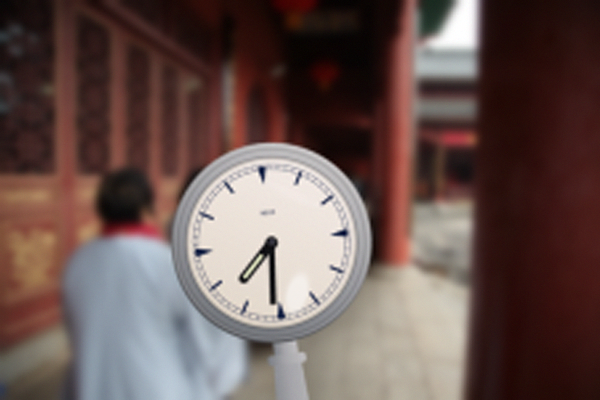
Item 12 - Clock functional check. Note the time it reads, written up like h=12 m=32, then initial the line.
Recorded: h=7 m=31
